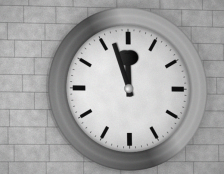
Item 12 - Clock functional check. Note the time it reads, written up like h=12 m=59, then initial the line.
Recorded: h=11 m=57
